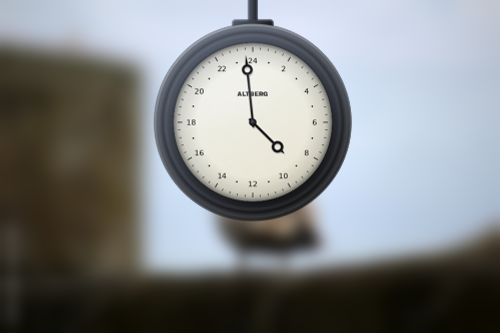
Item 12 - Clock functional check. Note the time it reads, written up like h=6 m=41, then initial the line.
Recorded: h=8 m=59
